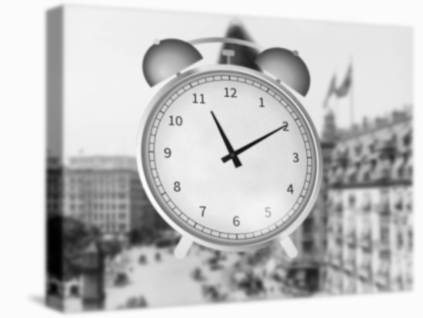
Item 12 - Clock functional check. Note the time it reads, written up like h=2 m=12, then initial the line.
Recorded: h=11 m=10
